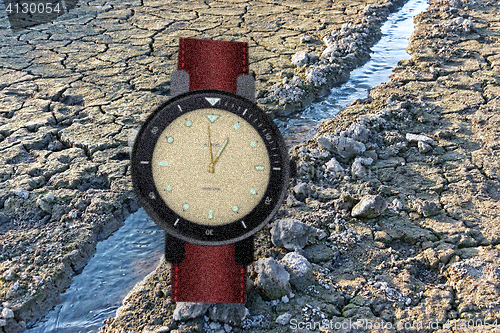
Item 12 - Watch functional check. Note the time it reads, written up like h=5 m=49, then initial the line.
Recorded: h=12 m=59
